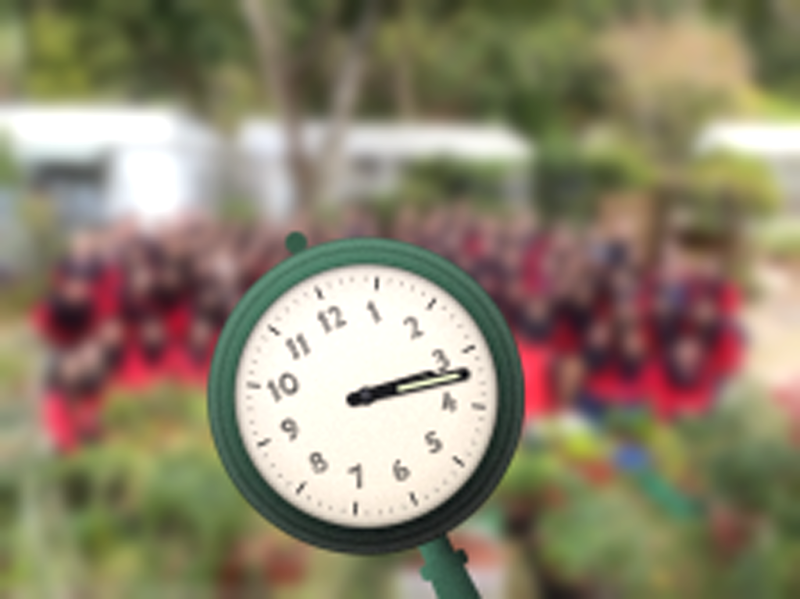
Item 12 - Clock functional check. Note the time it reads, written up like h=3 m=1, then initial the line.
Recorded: h=3 m=17
